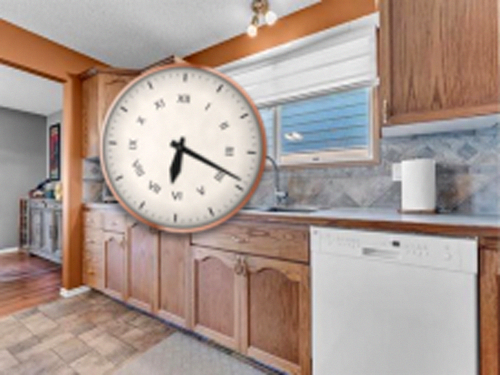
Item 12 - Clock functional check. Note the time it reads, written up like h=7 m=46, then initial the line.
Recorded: h=6 m=19
